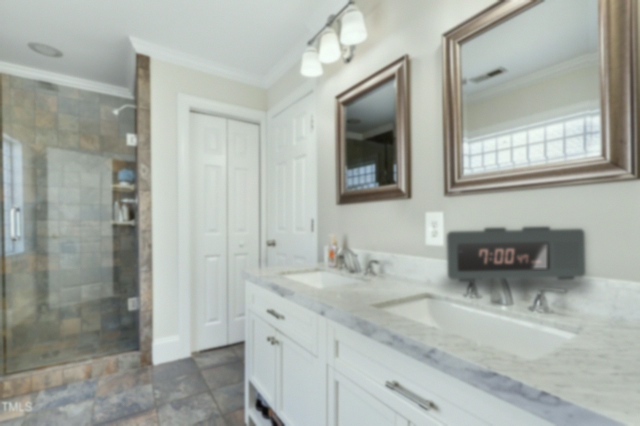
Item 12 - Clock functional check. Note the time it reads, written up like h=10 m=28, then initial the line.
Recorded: h=7 m=0
